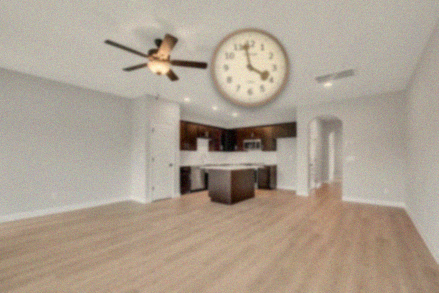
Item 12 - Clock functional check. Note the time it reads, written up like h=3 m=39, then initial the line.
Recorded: h=3 m=58
